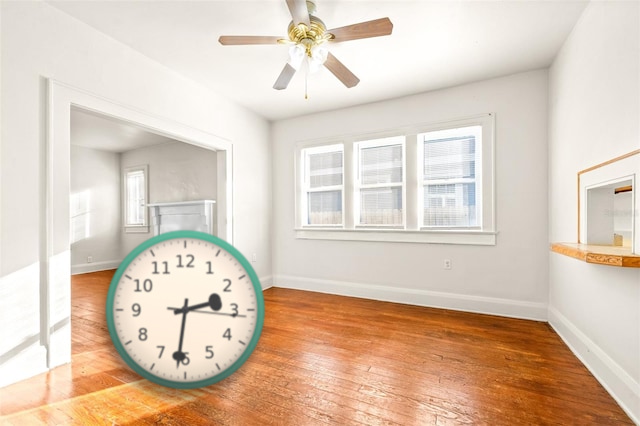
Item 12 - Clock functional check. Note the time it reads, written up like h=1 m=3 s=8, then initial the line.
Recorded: h=2 m=31 s=16
